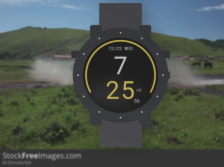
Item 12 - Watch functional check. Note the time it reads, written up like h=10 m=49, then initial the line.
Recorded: h=7 m=25
